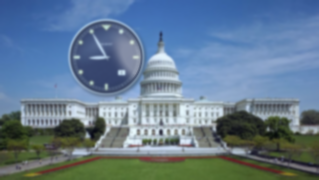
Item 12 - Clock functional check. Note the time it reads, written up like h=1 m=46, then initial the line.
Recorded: h=8 m=55
